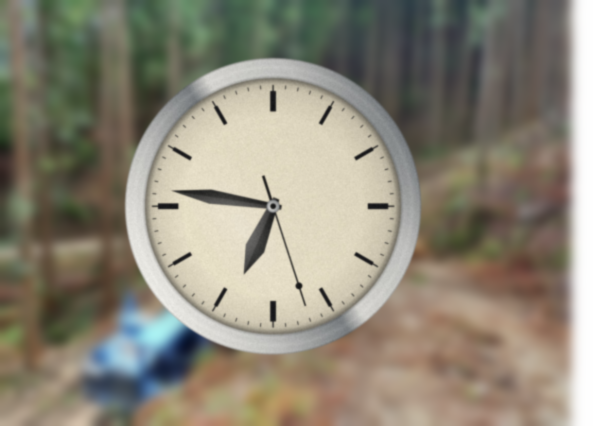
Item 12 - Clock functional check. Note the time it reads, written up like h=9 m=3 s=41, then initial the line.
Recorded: h=6 m=46 s=27
